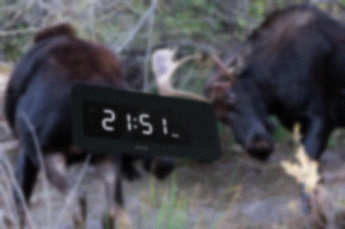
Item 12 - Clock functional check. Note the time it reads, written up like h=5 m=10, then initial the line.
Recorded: h=21 m=51
